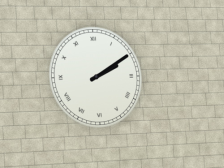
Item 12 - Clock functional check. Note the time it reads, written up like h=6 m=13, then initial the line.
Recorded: h=2 m=10
